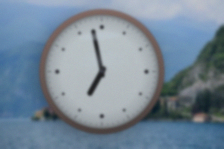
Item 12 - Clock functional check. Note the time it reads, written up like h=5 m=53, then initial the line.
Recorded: h=6 m=58
